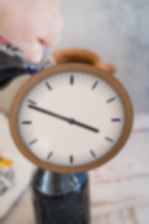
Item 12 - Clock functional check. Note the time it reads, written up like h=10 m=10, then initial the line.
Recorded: h=3 m=49
